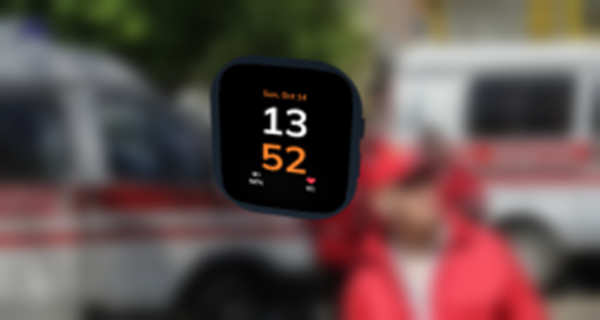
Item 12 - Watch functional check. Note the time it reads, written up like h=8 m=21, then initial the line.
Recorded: h=13 m=52
